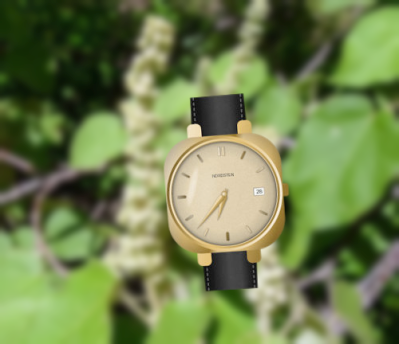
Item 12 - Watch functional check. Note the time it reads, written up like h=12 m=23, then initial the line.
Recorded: h=6 m=37
